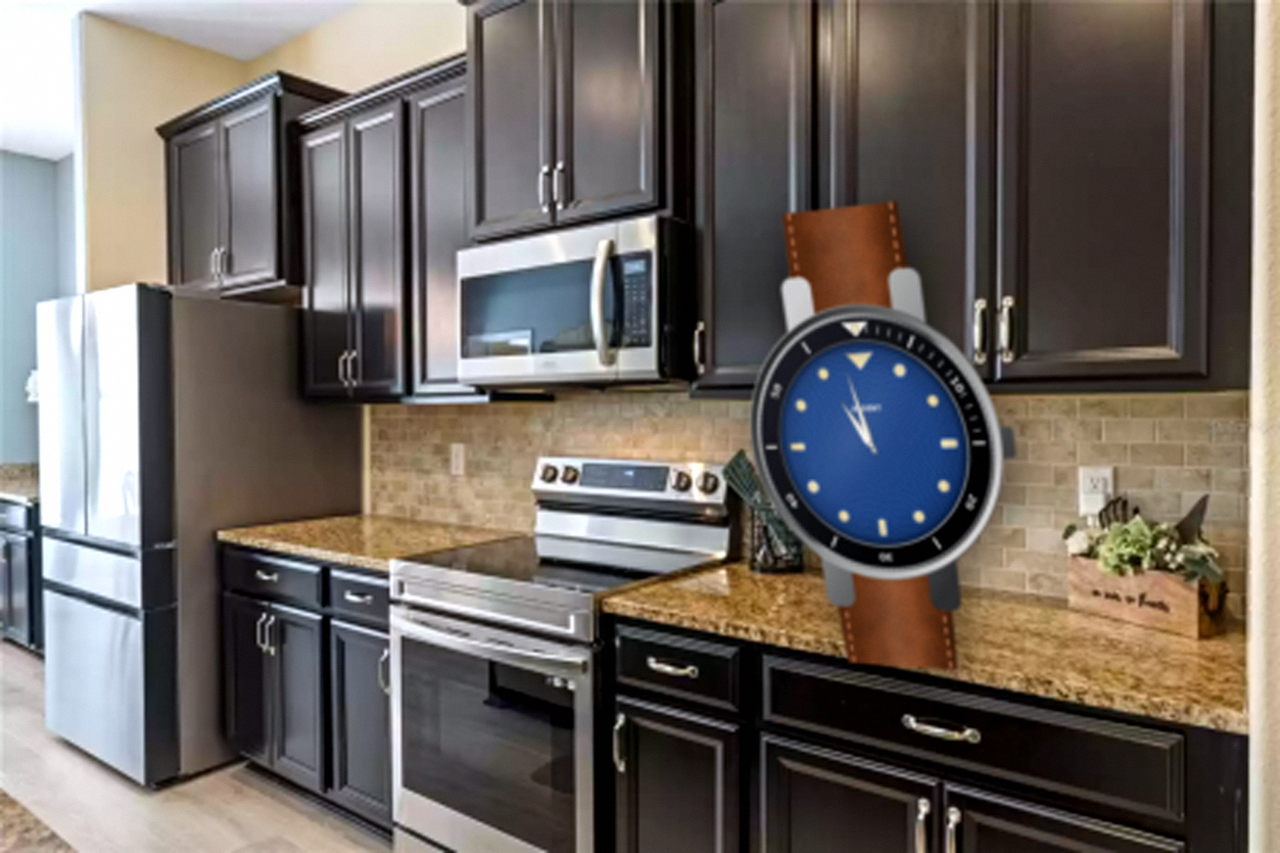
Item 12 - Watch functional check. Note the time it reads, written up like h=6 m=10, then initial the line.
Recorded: h=10 m=58
